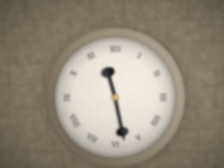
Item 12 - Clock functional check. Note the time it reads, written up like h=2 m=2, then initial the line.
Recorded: h=11 m=28
